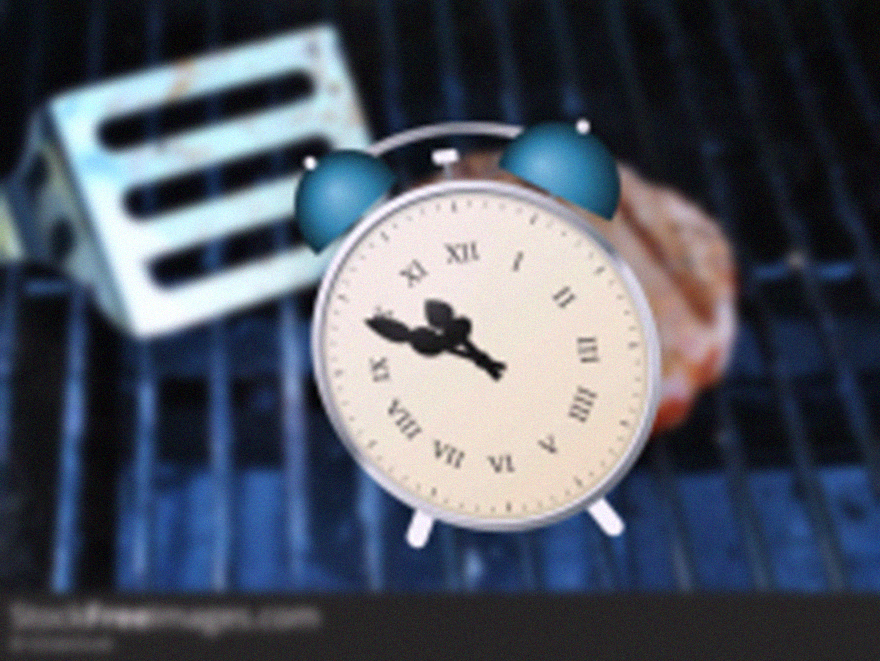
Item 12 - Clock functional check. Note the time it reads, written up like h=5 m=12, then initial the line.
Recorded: h=10 m=49
